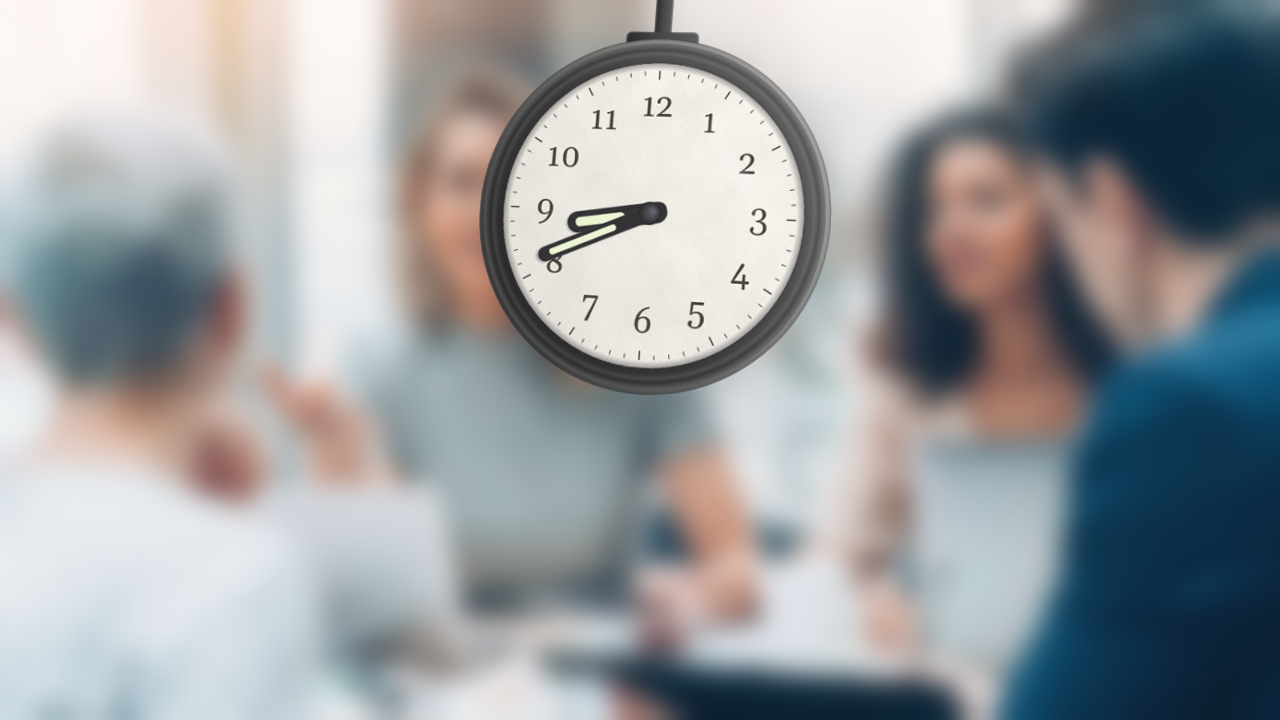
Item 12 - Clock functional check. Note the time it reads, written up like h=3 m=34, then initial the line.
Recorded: h=8 m=41
